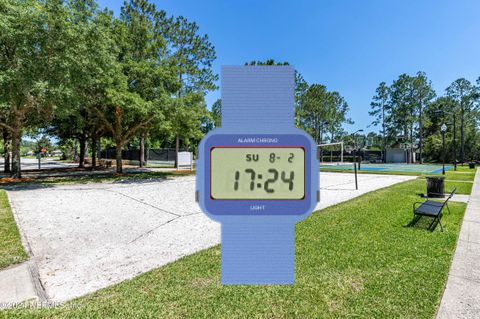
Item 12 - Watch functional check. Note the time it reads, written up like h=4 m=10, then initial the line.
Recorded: h=17 m=24
